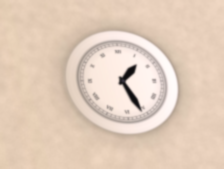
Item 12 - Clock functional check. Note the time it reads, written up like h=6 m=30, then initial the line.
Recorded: h=1 m=26
